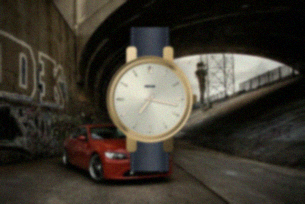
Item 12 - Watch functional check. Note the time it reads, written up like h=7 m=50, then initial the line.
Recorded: h=7 m=17
